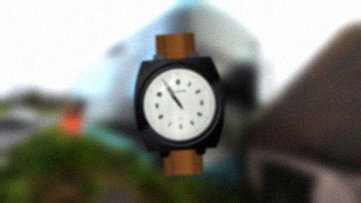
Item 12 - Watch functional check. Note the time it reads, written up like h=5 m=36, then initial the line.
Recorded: h=10 m=55
